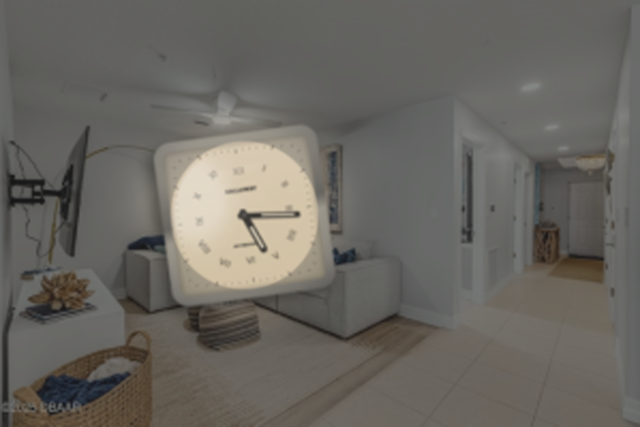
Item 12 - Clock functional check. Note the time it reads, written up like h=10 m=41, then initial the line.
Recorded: h=5 m=16
